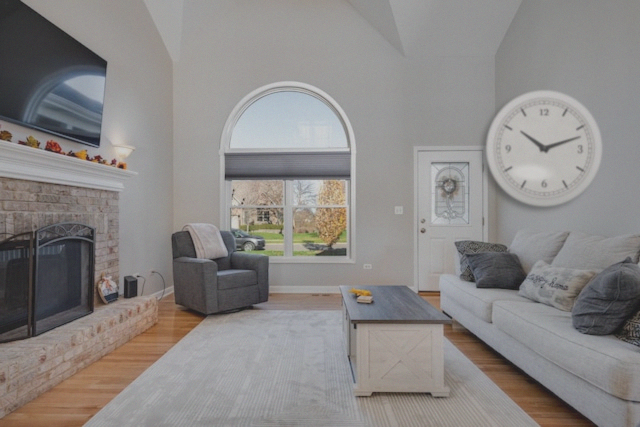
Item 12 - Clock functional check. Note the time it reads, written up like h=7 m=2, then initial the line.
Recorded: h=10 m=12
